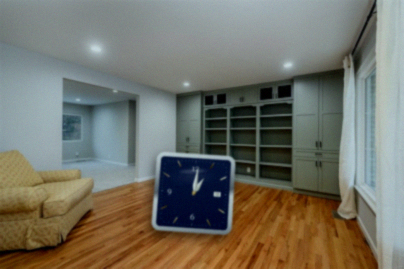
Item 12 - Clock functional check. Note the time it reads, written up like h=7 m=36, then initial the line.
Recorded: h=1 m=1
